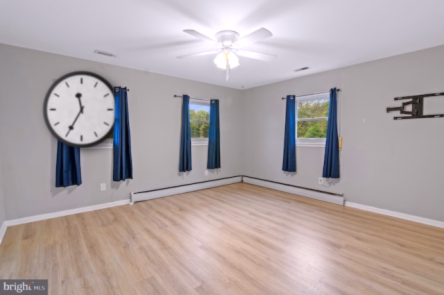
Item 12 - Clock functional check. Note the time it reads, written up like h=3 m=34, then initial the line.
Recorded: h=11 m=35
